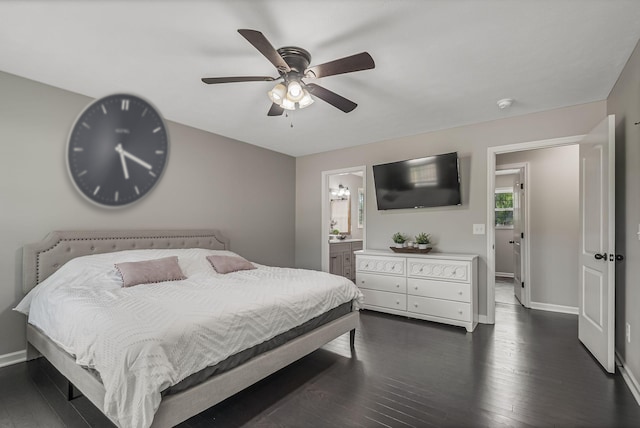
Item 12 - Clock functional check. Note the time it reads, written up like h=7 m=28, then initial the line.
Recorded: h=5 m=19
